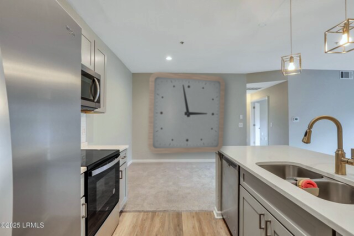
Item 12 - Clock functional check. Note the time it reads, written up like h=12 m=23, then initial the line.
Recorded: h=2 m=58
